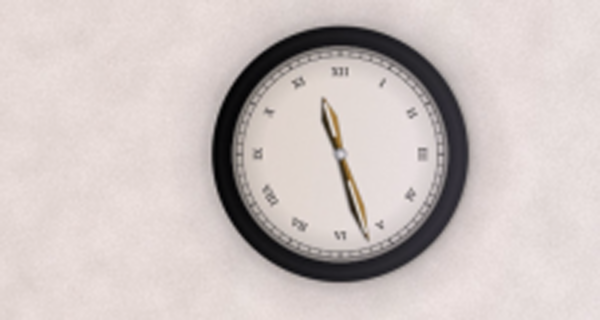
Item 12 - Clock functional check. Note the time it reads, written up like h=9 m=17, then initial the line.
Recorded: h=11 m=27
